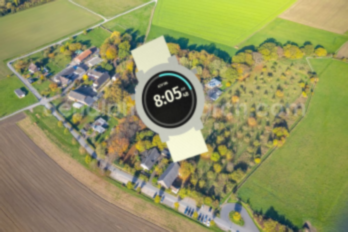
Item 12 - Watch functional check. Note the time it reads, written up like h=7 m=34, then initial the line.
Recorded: h=8 m=5
